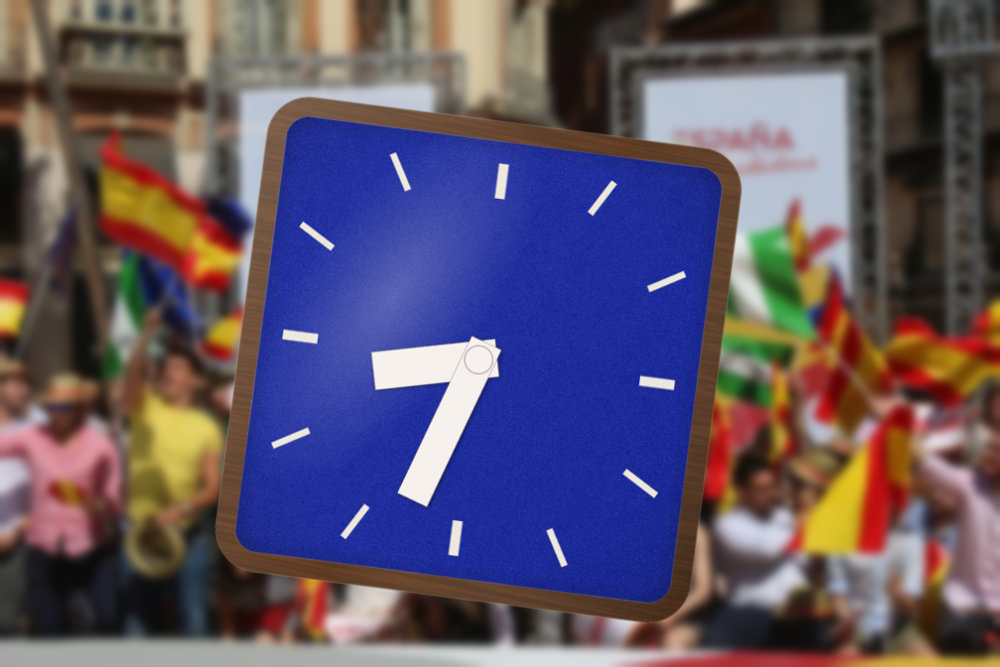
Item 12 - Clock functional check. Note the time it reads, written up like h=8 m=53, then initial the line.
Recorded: h=8 m=33
